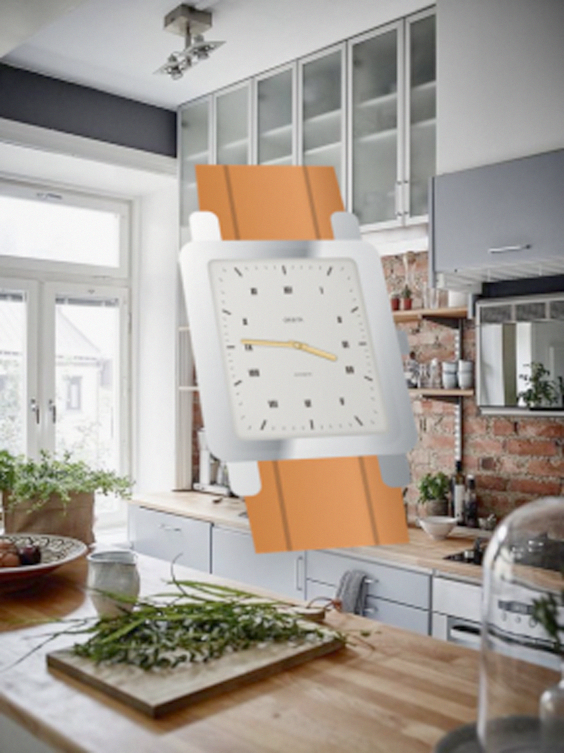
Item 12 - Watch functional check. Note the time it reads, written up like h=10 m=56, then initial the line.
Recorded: h=3 m=46
